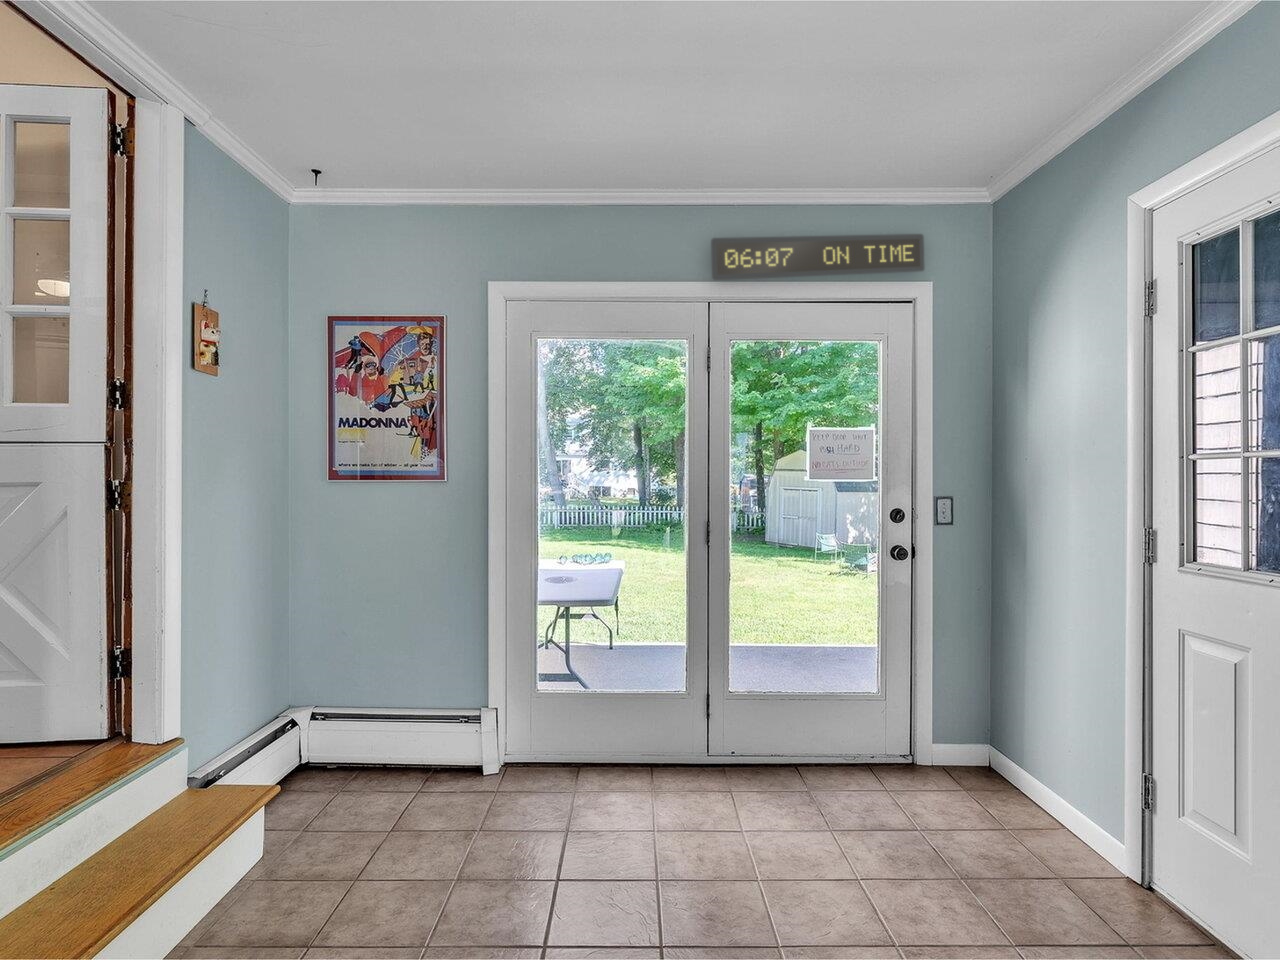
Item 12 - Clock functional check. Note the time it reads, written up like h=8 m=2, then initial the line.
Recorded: h=6 m=7
